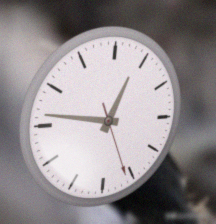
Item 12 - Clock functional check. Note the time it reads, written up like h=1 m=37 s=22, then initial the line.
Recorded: h=12 m=46 s=26
